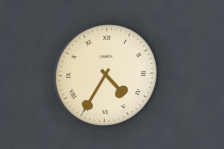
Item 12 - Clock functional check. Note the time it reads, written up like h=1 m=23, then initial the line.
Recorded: h=4 m=35
